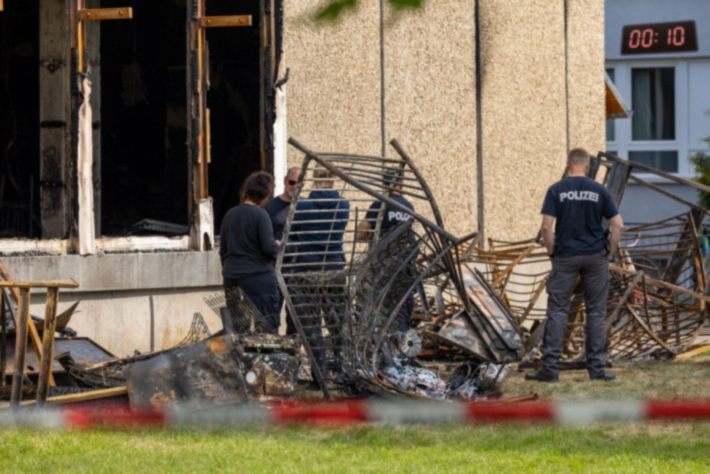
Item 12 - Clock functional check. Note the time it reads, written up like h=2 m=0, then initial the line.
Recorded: h=0 m=10
